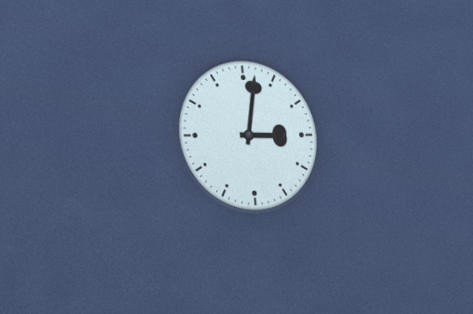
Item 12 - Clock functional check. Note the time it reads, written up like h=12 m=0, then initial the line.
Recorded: h=3 m=2
